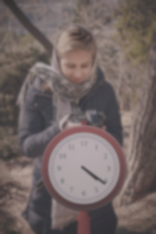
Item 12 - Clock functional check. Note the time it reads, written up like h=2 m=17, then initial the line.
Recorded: h=4 m=21
